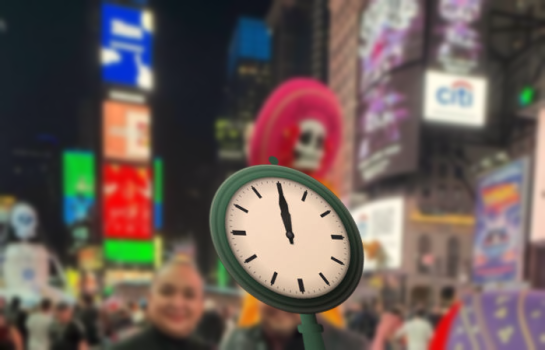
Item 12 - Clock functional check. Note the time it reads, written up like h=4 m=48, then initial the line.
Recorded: h=12 m=0
